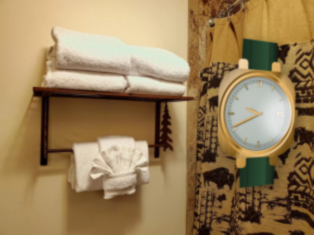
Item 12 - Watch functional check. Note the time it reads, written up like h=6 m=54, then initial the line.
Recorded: h=9 m=41
